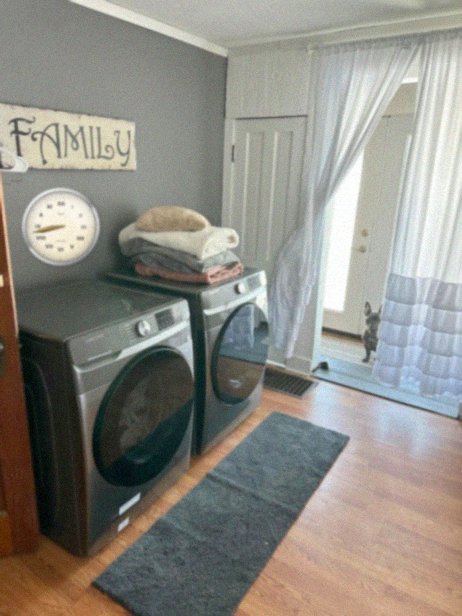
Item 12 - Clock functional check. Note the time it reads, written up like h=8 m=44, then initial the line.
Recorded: h=8 m=43
